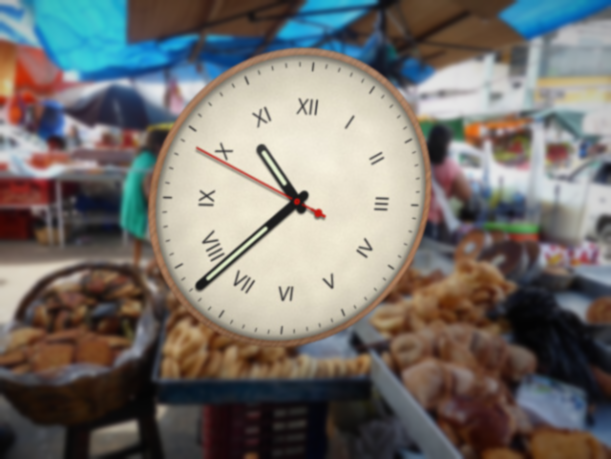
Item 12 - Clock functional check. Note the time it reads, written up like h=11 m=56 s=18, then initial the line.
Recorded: h=10 m=37 s=49
